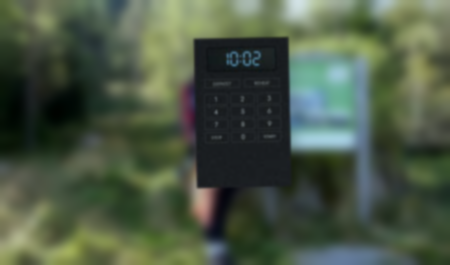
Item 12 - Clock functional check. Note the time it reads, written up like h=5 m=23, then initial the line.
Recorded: h=10 m=2
